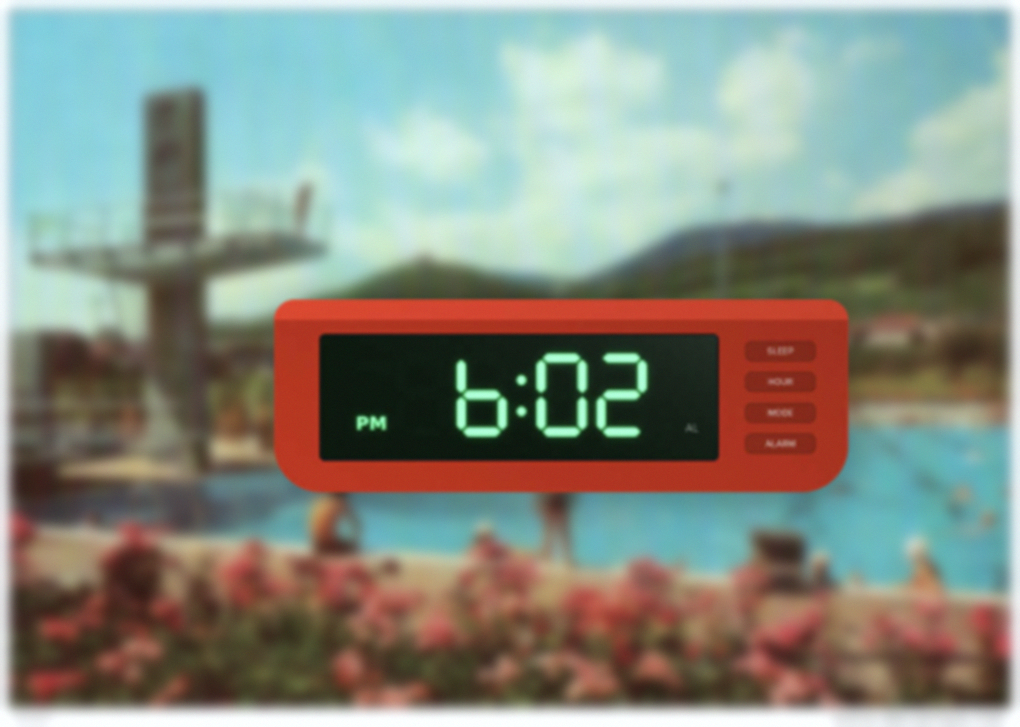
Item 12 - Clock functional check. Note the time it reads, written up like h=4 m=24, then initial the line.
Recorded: h=6 m=2
